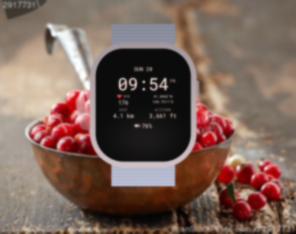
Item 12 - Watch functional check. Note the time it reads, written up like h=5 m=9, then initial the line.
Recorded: h=9 m=54
